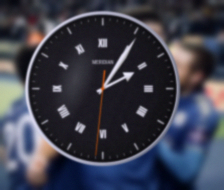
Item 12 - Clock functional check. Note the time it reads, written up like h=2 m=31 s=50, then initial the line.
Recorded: h=2 m=5 s=31
